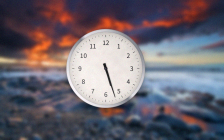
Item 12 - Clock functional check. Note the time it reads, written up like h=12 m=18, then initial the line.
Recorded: h=5 m=27
